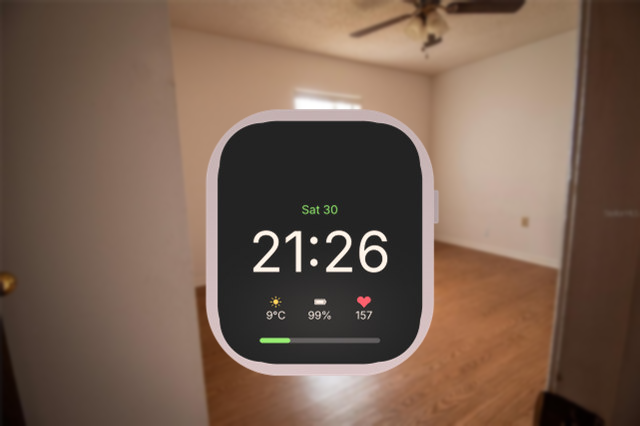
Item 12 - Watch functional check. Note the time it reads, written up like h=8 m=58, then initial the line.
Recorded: h=21 m=26
